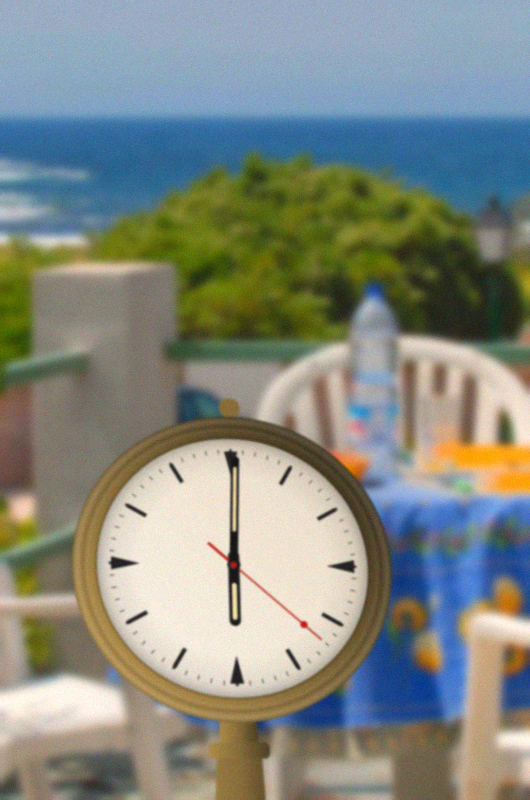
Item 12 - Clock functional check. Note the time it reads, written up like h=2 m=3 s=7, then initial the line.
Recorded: h=6 m=0 s=22
